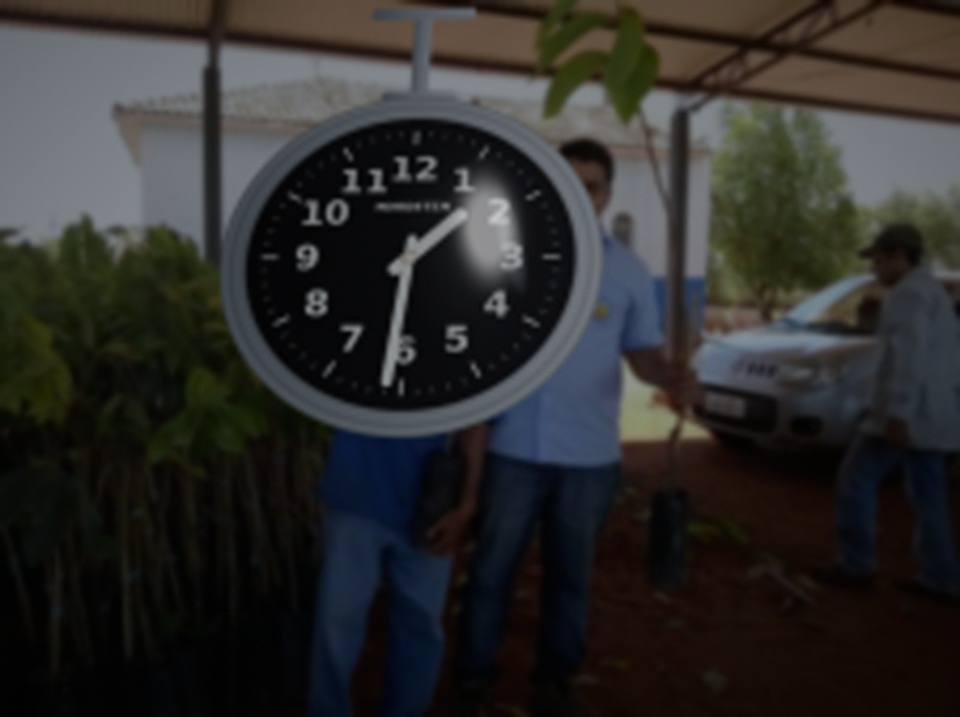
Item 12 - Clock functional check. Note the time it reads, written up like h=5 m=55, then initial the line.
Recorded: h=1 m=31
